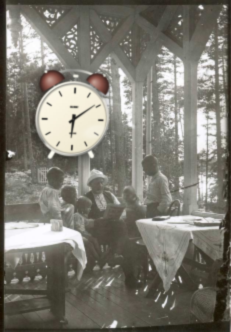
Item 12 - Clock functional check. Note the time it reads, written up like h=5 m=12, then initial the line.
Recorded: h=6 m=9
